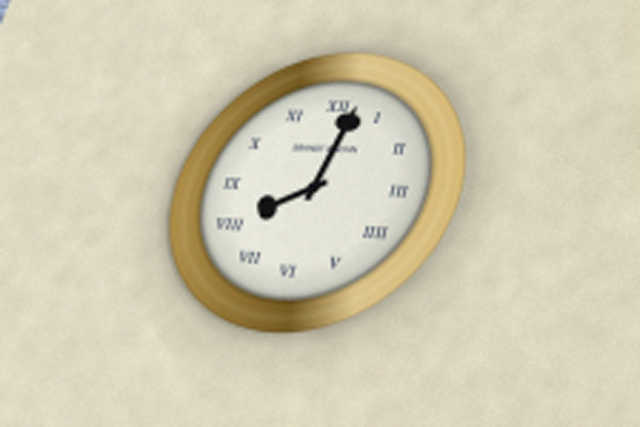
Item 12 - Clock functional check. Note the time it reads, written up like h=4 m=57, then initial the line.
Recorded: h=8 m=2
